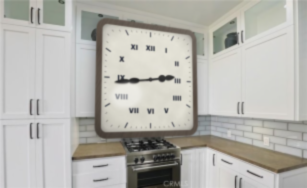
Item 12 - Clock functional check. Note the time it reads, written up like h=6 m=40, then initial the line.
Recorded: h=2 m=44
